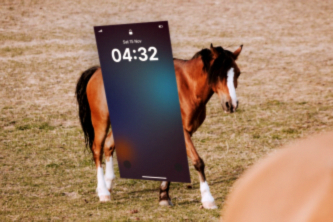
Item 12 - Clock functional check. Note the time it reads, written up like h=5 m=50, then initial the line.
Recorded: h=4 m=32
